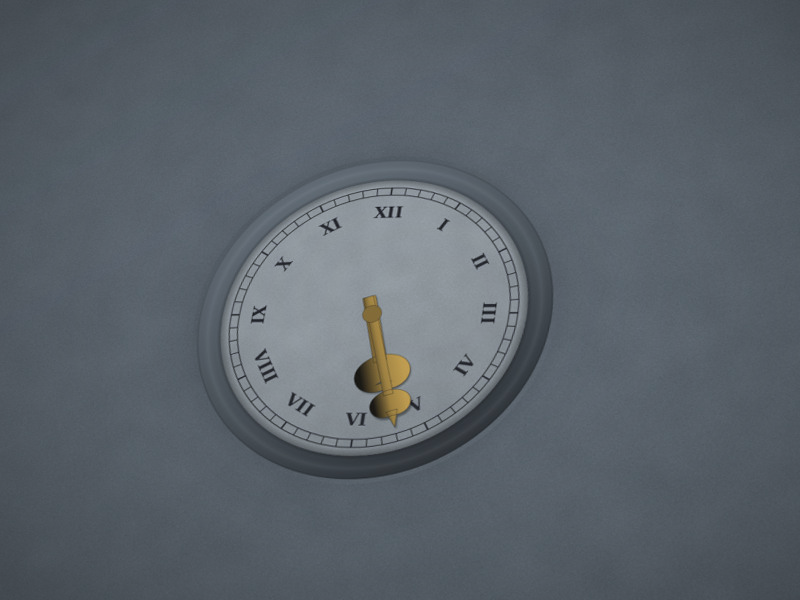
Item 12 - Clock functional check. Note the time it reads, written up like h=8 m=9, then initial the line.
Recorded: h=5 m=27
